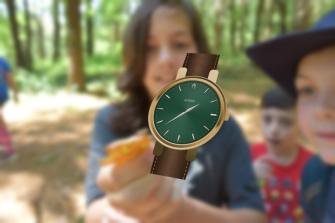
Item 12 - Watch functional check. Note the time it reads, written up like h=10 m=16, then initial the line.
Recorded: h=1 m=38
